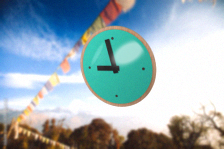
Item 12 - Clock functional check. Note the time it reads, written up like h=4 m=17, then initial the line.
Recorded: h=8 m=58
